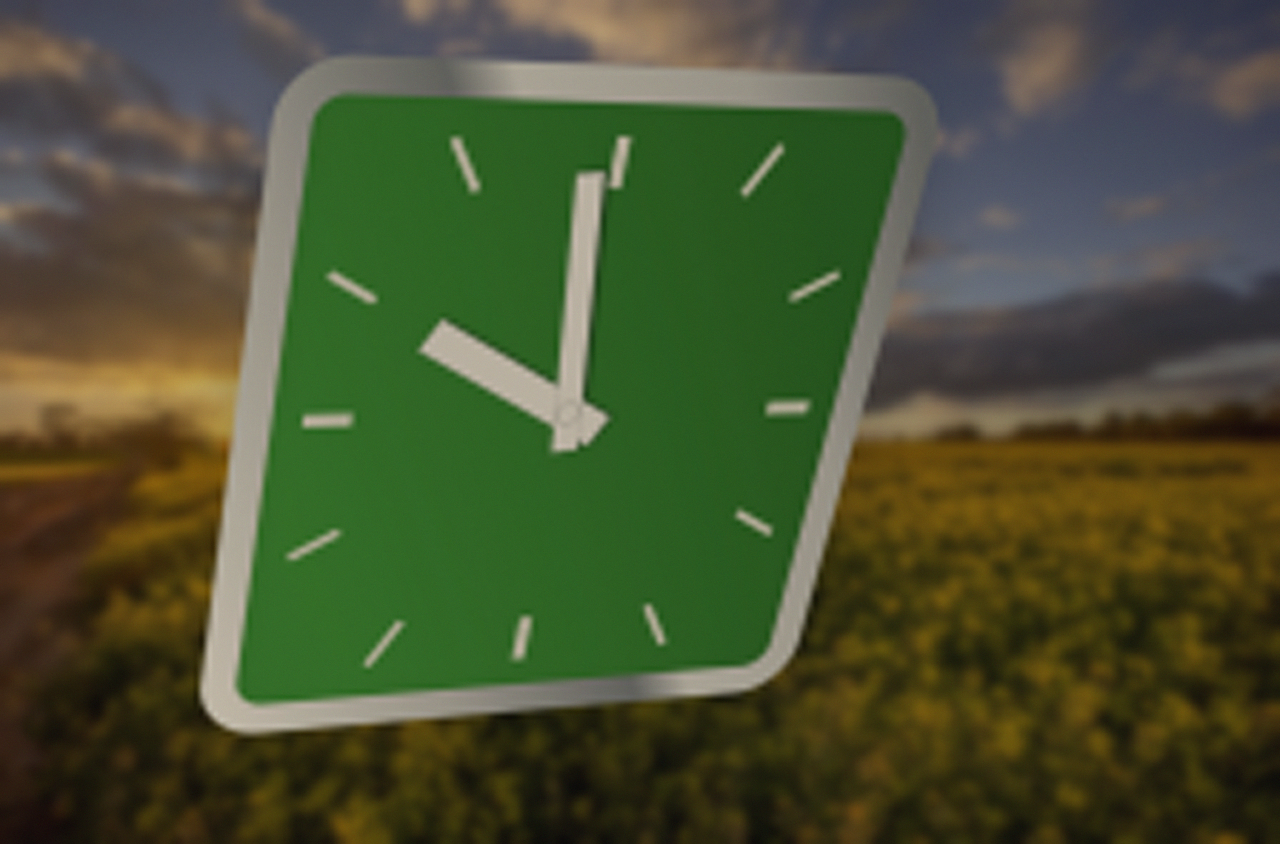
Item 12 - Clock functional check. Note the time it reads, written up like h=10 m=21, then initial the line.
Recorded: h=9 m=59
